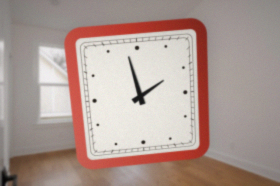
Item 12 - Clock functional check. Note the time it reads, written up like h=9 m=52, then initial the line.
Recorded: h=1 m=58
